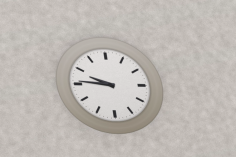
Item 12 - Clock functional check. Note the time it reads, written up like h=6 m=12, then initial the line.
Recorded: h=9 m=46
